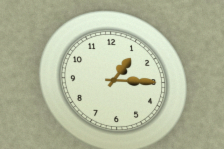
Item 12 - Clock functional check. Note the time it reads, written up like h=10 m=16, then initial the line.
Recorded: h=1 m=15
